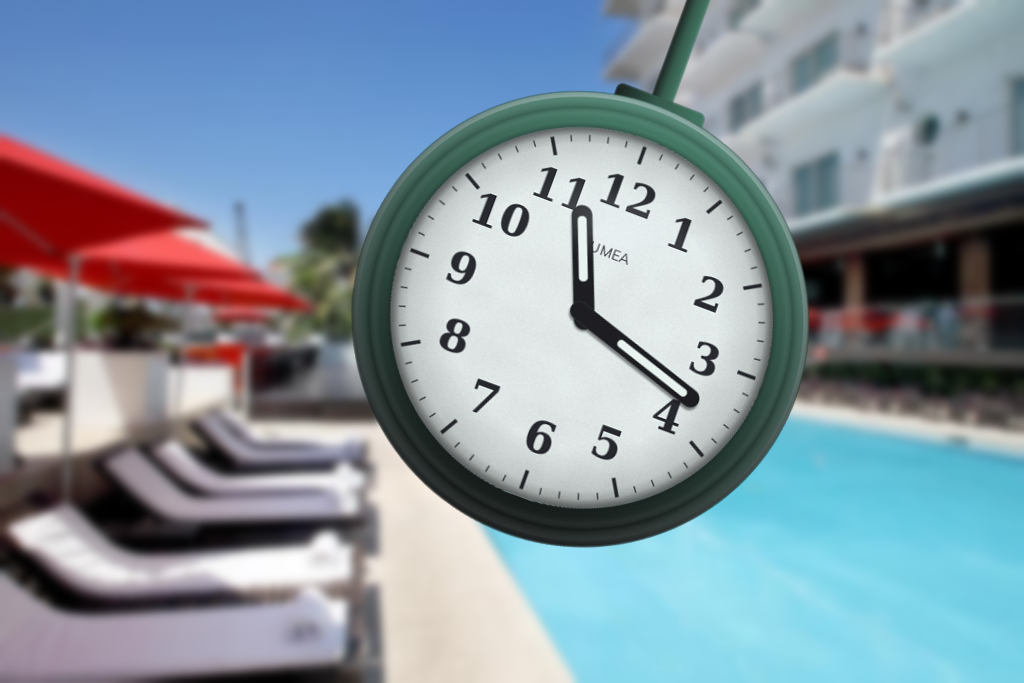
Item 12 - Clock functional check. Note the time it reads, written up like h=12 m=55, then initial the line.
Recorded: h=11 m=18
